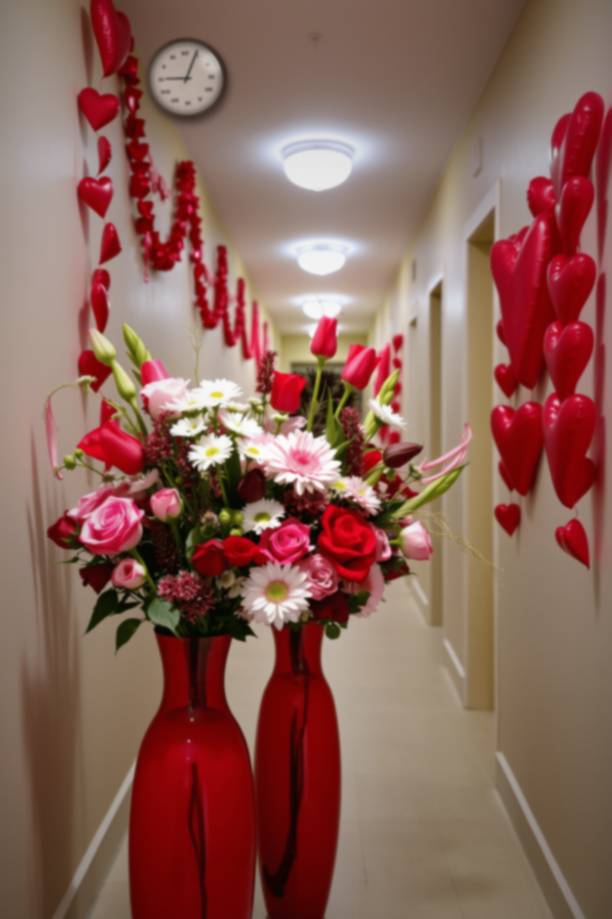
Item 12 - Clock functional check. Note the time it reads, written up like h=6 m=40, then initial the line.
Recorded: h=9 m=4
